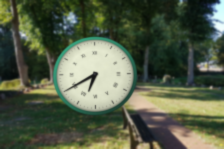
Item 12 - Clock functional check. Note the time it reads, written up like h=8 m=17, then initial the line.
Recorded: h=6 m=40
